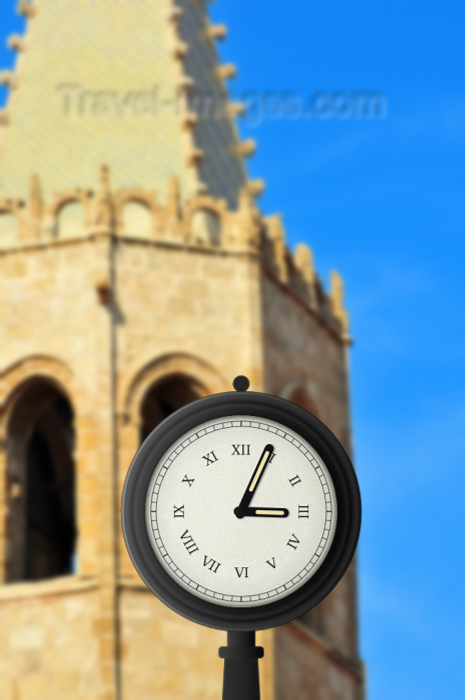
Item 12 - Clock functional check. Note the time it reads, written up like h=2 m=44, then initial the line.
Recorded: h=3 m=4
